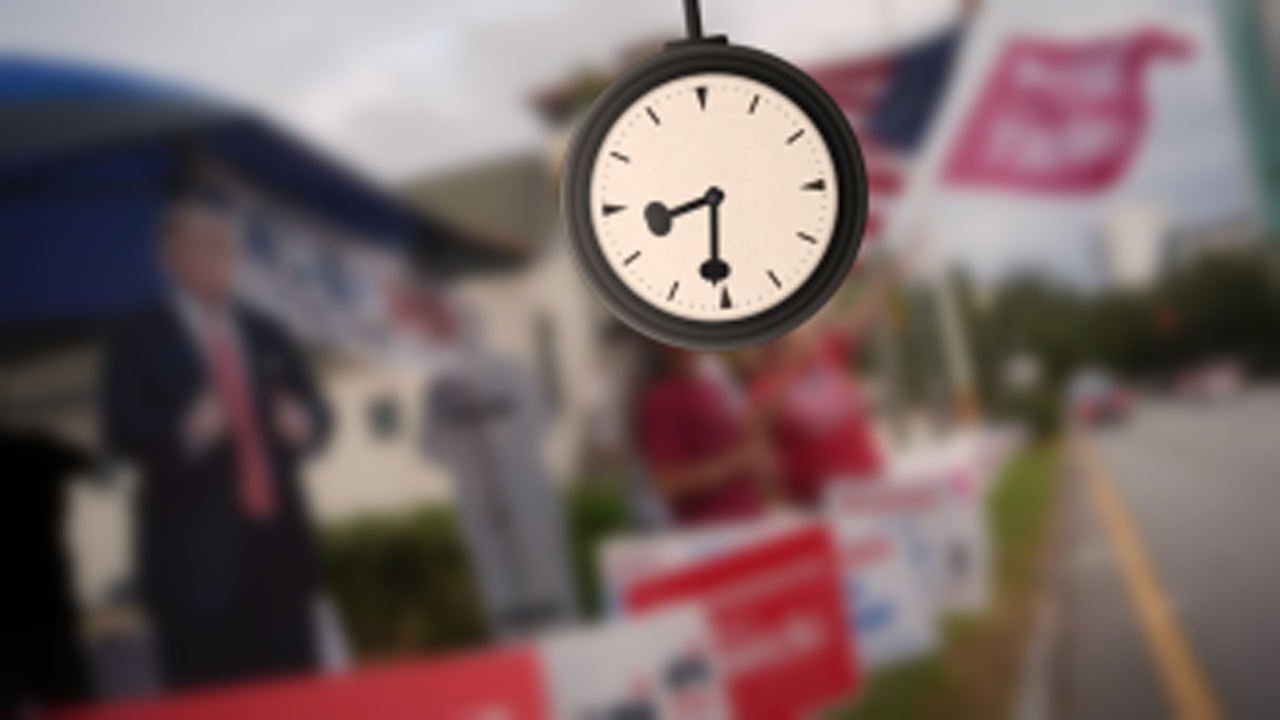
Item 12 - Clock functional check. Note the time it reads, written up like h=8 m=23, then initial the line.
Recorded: h=8 m=31
